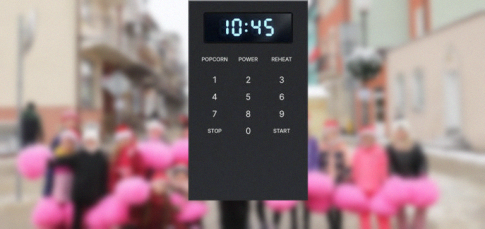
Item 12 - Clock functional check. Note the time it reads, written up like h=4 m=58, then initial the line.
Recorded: h=10 m=45
